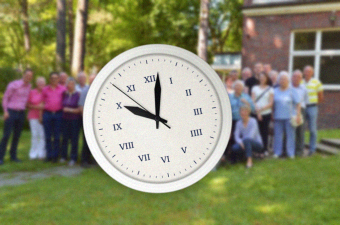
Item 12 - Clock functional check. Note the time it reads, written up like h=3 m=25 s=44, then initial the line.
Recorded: h=10 m=1 s=53
